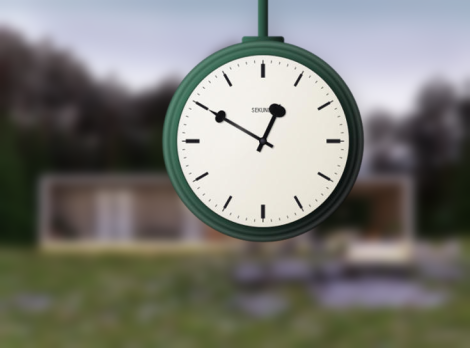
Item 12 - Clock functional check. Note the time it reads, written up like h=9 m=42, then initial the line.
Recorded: h=12 m=50
